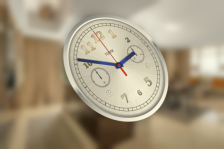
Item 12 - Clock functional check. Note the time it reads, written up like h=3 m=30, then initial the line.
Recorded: h=2 m=51
